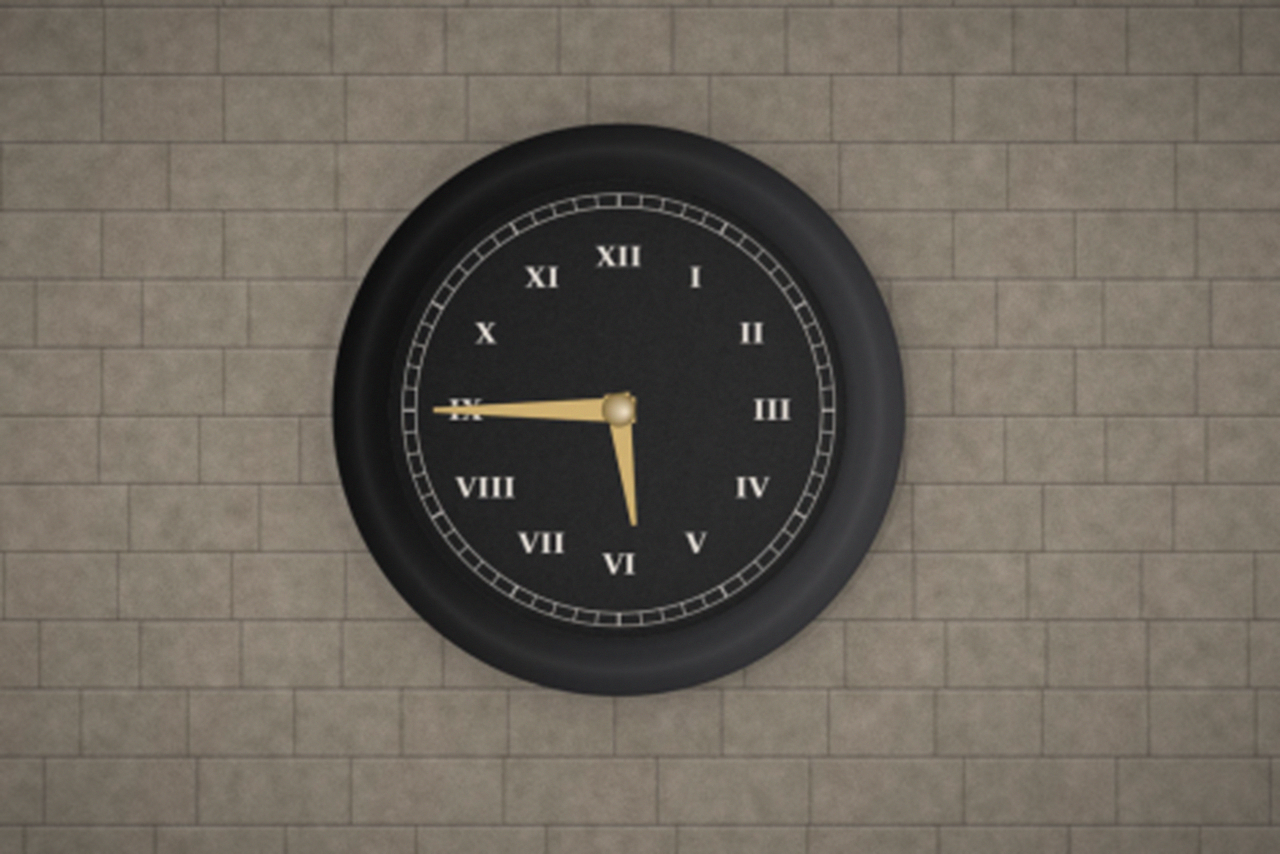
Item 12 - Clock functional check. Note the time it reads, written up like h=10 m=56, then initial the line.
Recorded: h=5 m=45
